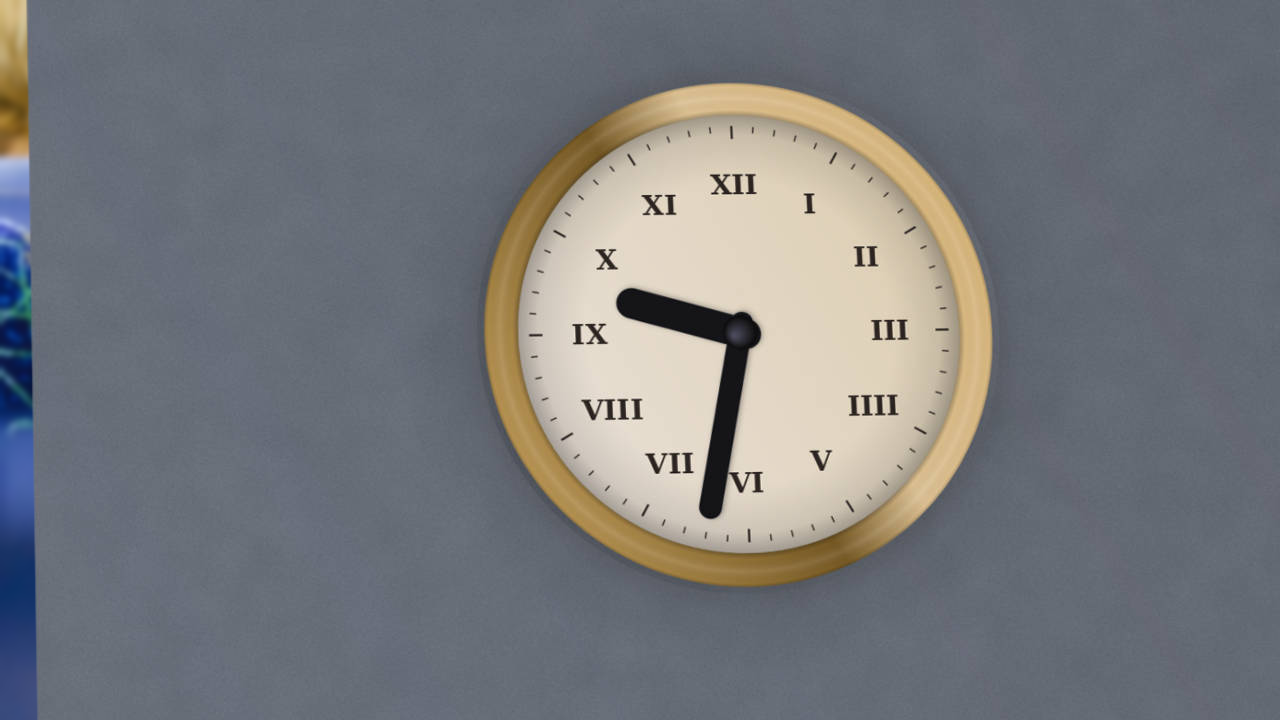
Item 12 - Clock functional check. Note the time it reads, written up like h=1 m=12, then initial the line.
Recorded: h=9 m=32
